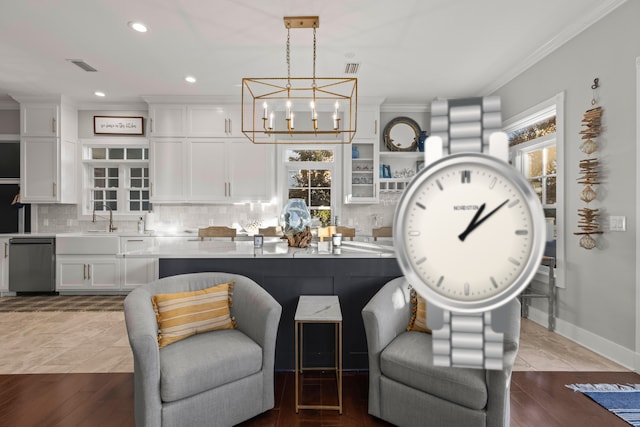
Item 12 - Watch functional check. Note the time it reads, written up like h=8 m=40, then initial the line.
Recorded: h=1 m=9
